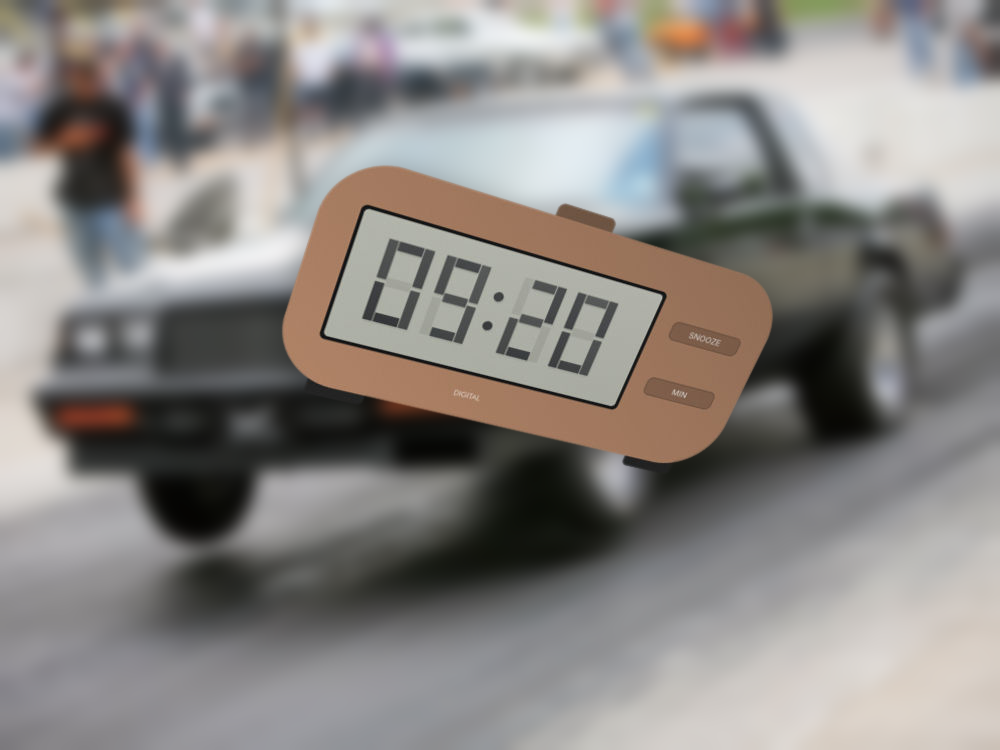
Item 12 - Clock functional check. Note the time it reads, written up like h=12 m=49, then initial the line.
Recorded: h=9 m=20
